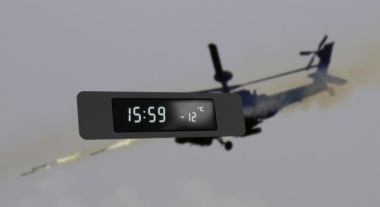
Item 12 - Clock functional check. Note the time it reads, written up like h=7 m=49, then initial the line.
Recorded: h=15 m=59
